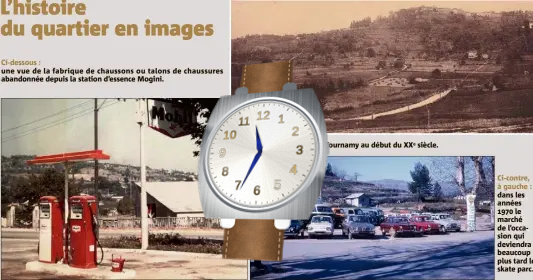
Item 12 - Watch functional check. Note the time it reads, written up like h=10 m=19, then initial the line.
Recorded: h=11 m=34
